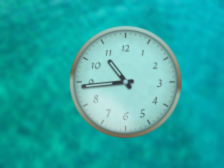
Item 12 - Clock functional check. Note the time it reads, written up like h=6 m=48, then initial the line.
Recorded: h=10 m=44
